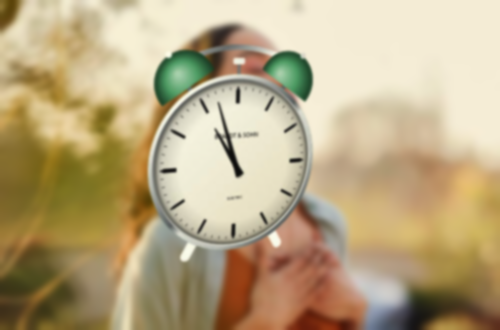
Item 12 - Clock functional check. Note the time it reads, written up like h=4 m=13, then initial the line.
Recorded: h=10 m=57
